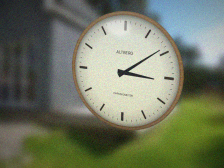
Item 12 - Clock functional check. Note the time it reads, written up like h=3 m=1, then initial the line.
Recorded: h=3 m=9
